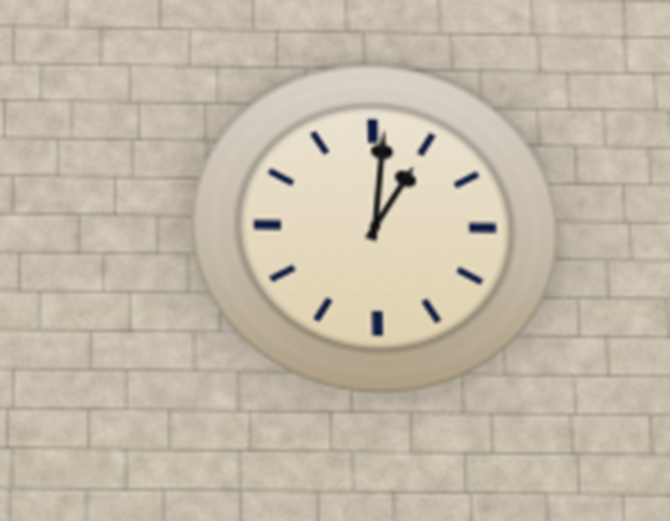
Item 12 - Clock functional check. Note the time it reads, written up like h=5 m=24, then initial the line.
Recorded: h=1 m=1
